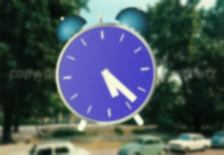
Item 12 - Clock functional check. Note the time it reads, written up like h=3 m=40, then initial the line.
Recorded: h=5 m=23
